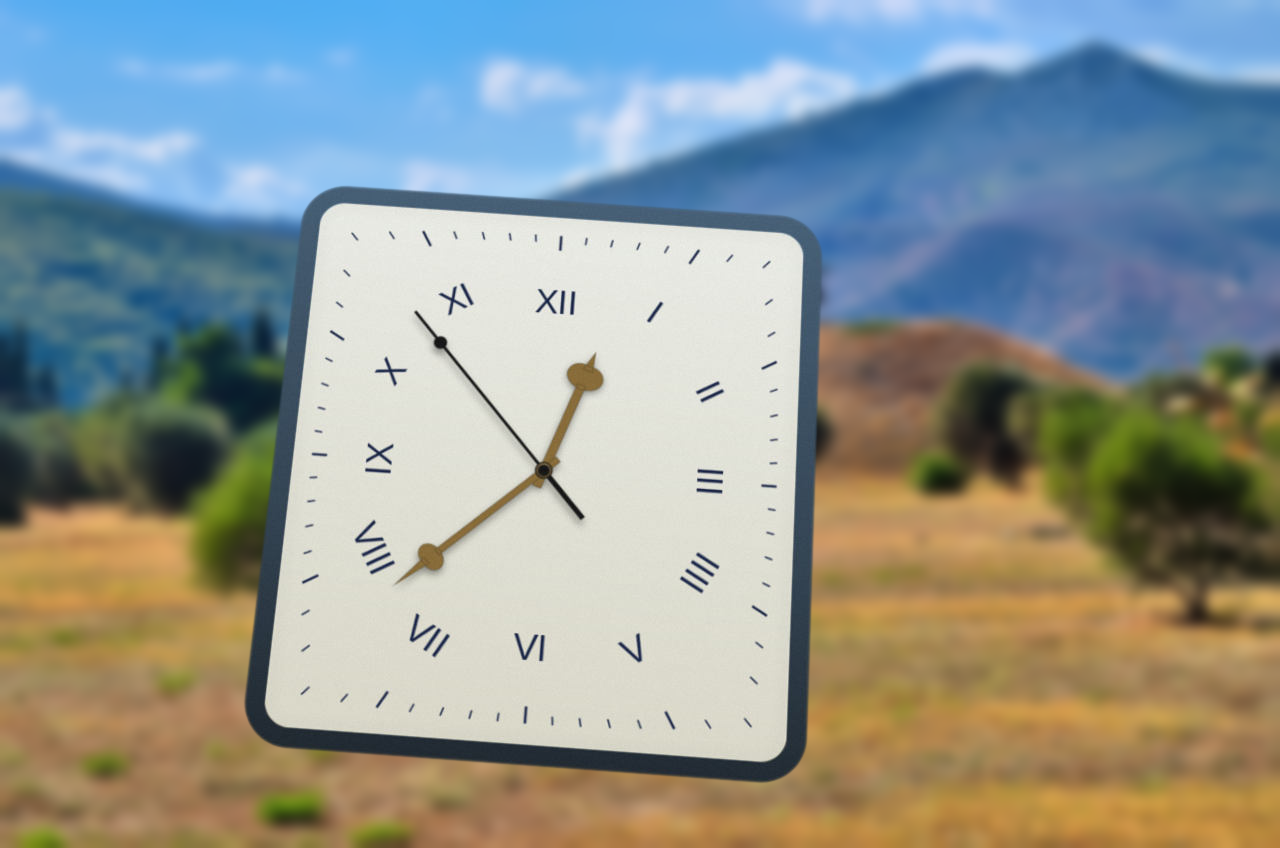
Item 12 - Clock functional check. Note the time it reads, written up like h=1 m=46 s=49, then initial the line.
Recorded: h=12 m=37 s=53
